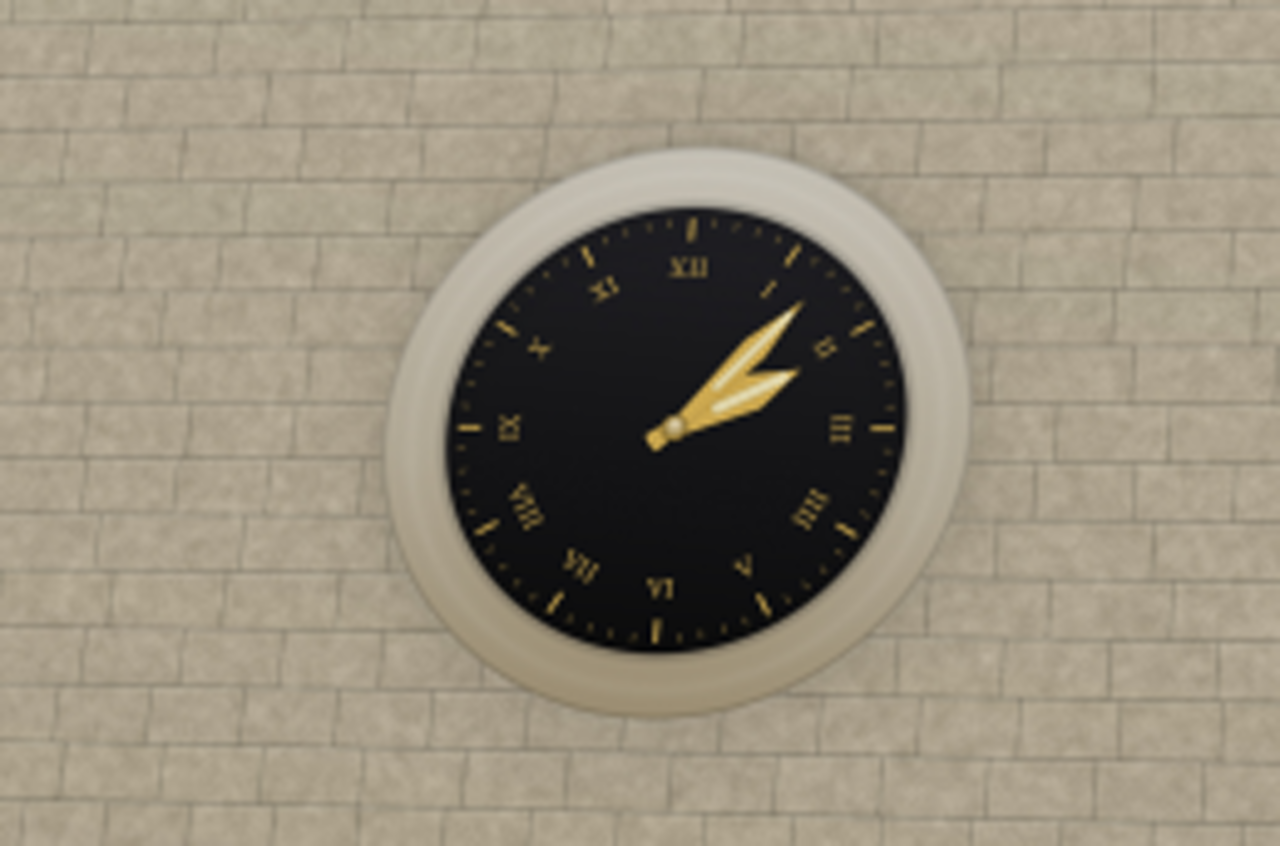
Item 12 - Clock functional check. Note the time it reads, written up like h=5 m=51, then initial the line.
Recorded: h=2 m=7
